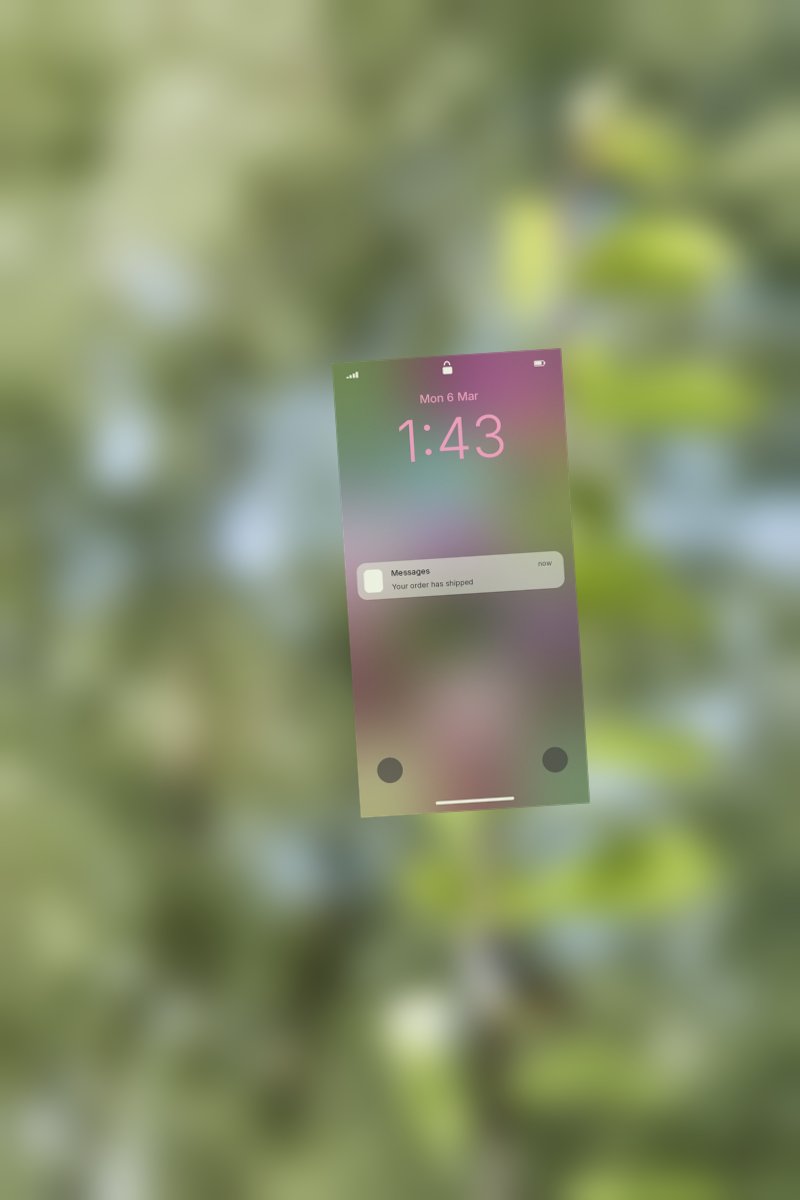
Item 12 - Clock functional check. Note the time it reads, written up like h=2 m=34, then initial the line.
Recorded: h=1 m=43
